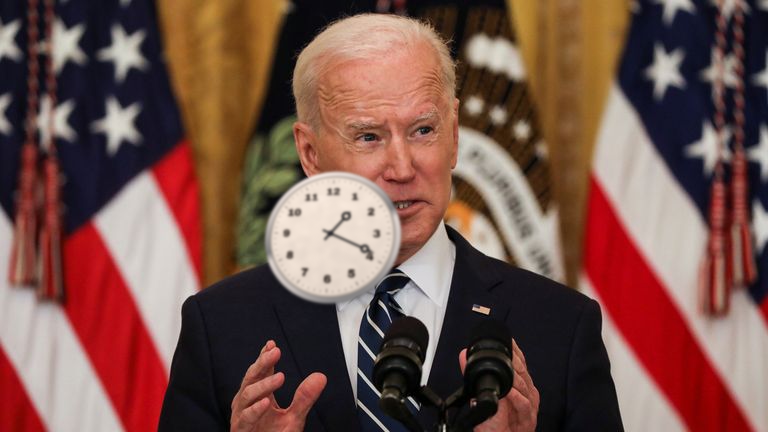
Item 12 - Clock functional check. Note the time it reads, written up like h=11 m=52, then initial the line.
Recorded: h=1 m=19
